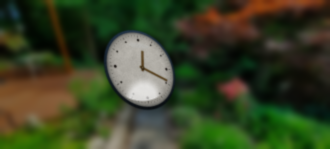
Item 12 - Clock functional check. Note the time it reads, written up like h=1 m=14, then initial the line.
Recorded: h=12 m=19
